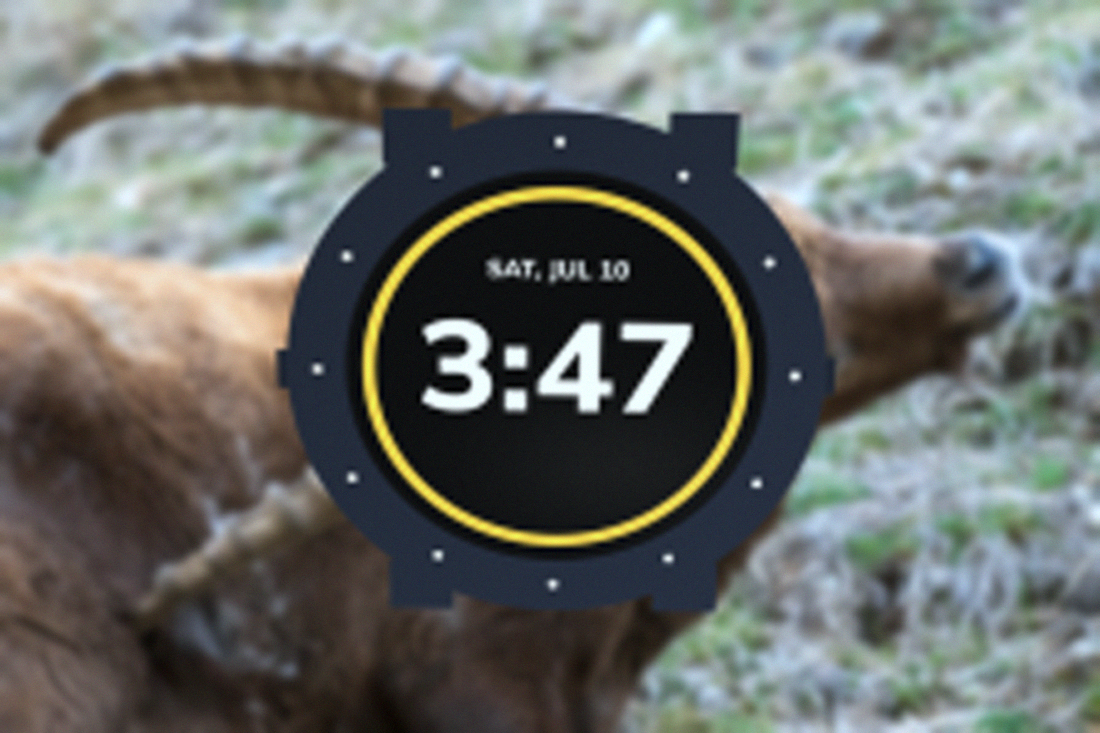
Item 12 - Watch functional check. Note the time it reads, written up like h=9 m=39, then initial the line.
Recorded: h=3 m=47
